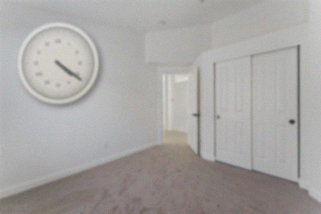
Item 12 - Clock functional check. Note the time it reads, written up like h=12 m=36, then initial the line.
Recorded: h=4 m=21
